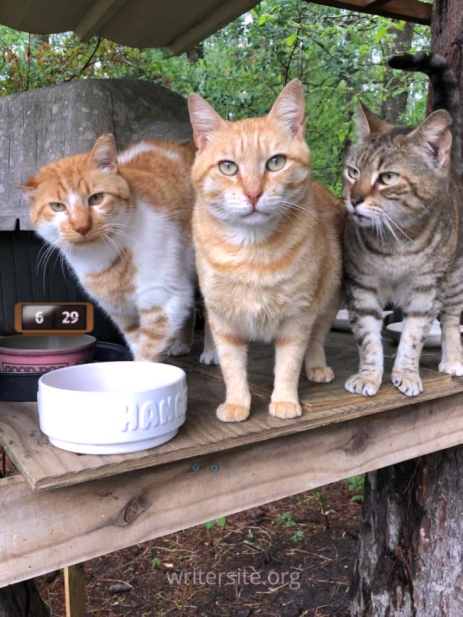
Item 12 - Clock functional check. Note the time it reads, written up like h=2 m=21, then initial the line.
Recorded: h=6 m=29
